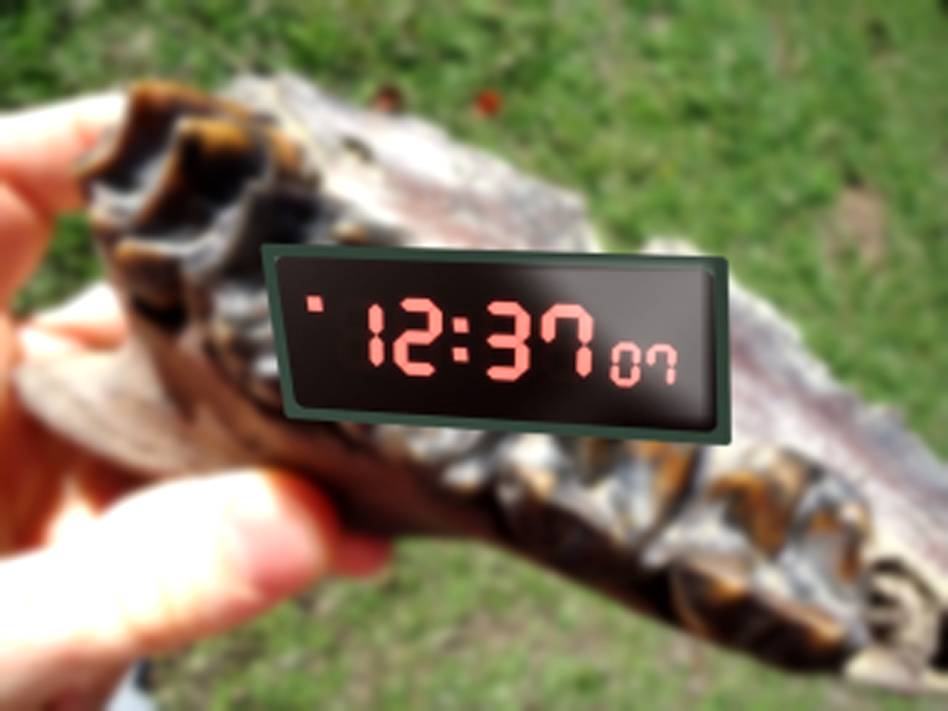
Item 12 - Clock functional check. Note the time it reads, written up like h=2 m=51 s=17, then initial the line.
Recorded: h=12 m=37 s=7
